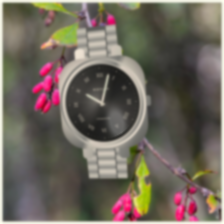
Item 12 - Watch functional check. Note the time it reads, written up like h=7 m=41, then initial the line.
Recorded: h=10 m=3
